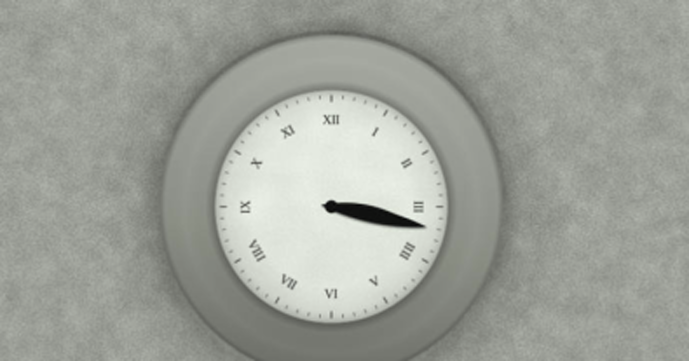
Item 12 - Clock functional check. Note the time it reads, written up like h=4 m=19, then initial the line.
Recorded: h=3 m=17
